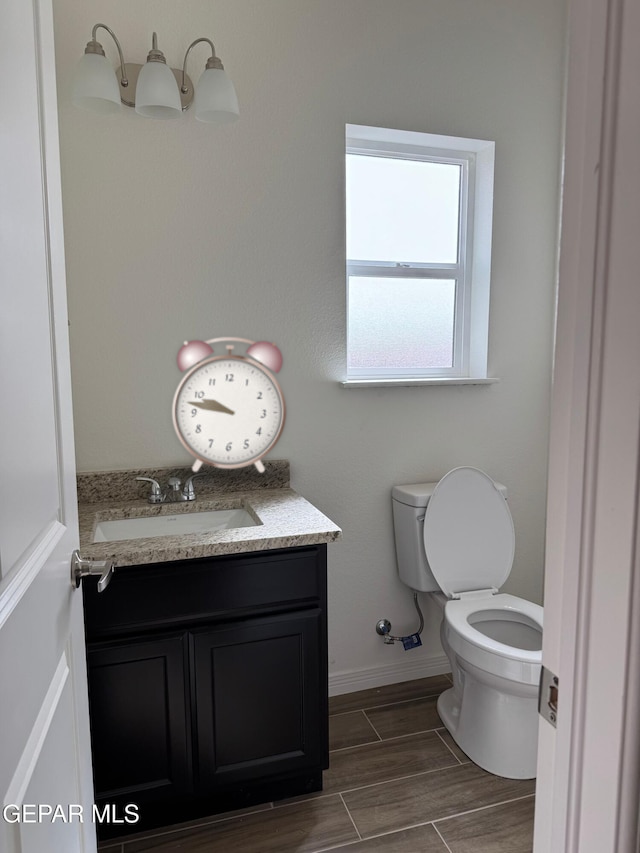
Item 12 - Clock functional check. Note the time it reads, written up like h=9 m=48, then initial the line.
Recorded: h=9 m=47
